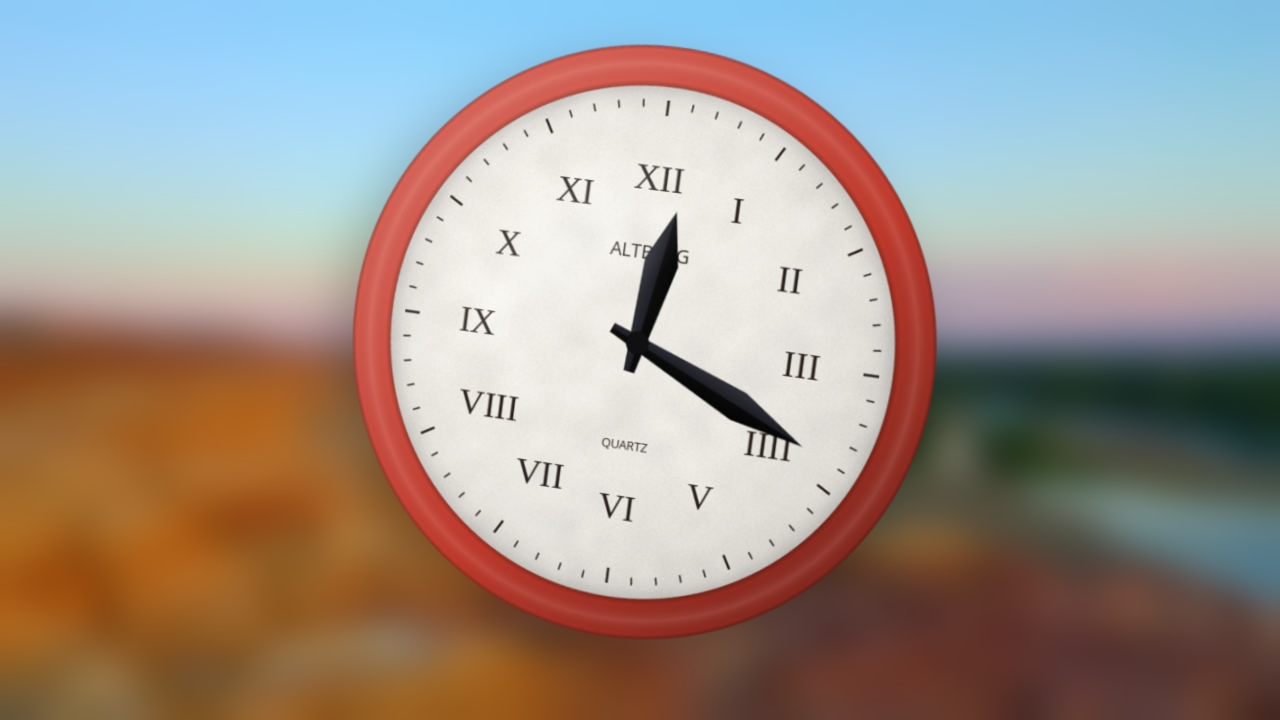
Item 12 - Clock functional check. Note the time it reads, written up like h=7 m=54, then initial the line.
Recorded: h=12 m=19
